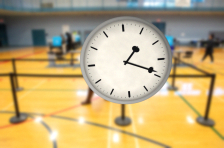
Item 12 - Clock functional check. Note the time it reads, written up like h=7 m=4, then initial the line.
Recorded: h=1 m=19
